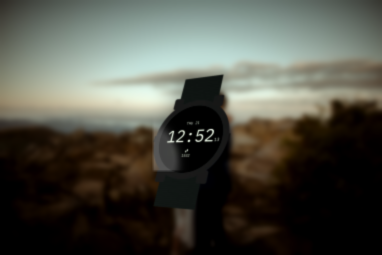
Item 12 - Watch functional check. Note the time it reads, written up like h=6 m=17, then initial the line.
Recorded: h=12 m=52
